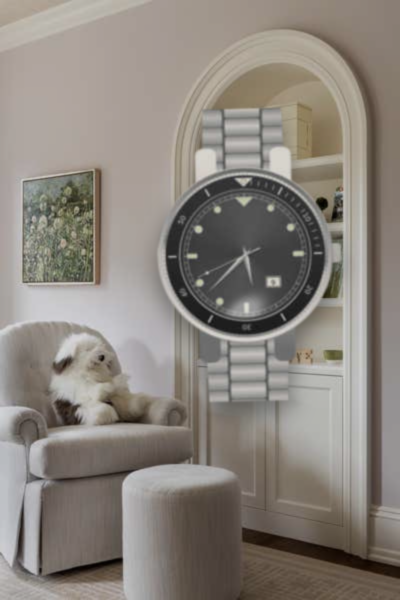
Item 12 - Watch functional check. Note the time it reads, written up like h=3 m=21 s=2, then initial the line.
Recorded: h=5 m=37 s=41
